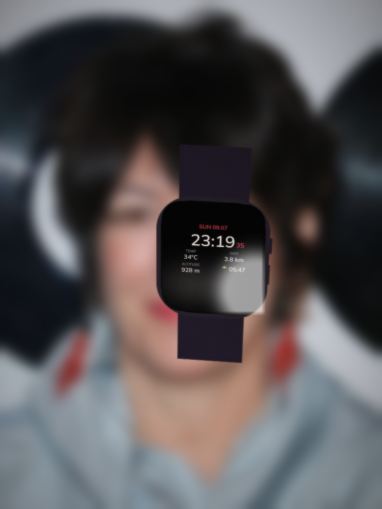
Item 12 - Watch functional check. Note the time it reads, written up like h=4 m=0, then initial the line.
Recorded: h=23 m=19
